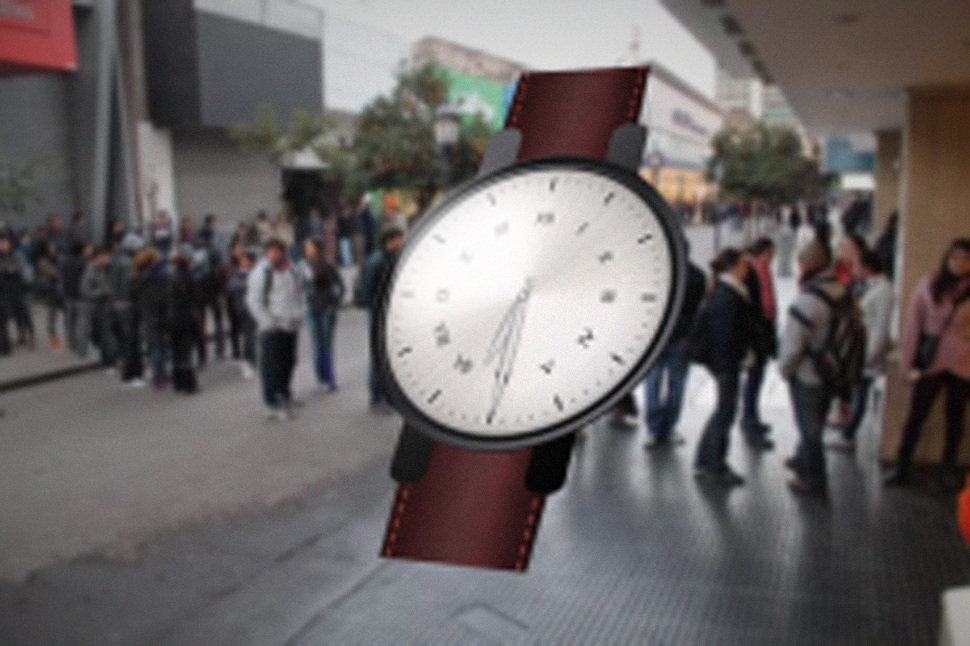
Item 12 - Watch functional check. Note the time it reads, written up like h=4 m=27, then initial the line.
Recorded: h=6 m=30
